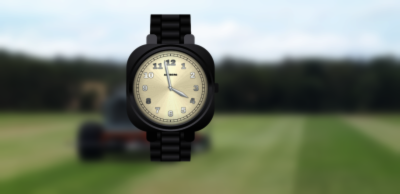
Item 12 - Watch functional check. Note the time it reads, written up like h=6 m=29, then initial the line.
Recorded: h=3 m=58
